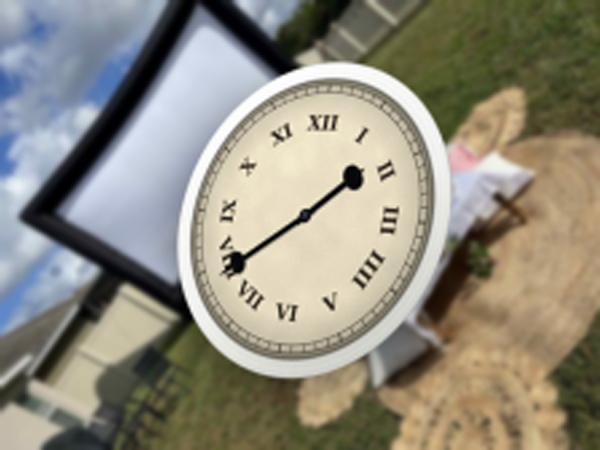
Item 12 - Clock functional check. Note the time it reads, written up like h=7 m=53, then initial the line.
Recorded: h=1 m=39
